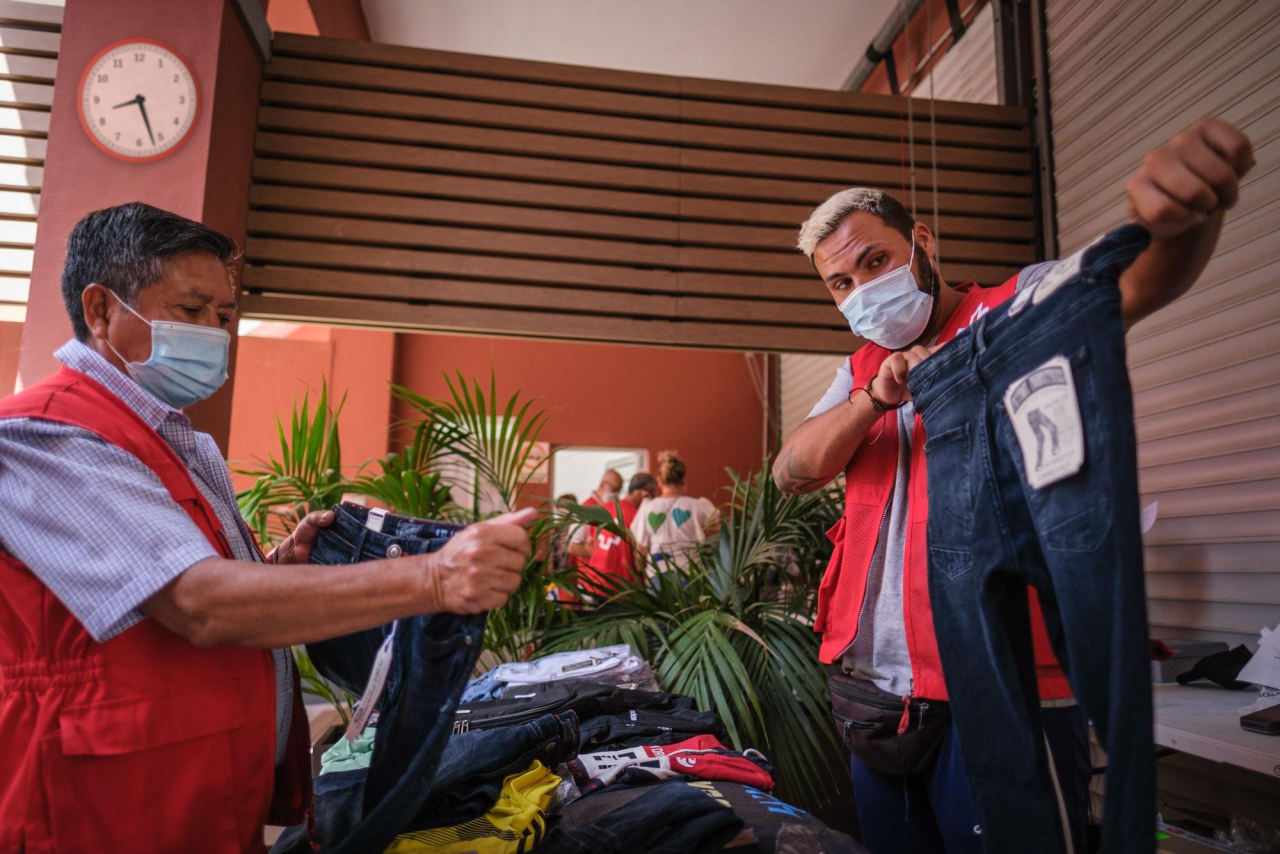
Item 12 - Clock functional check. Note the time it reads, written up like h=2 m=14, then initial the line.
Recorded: h=8 m=27
